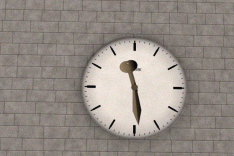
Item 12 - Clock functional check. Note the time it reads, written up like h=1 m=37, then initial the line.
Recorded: h=11 m=29
